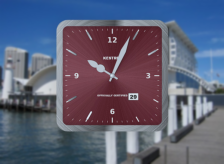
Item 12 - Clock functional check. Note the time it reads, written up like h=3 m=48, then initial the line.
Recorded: h=10 m=4
